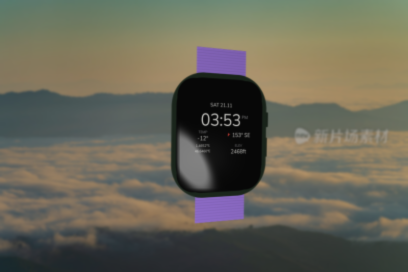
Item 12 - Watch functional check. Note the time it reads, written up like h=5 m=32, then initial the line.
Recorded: h=3 m=53
